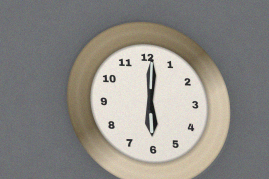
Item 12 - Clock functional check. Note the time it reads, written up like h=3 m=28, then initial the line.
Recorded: h=6 m=1
